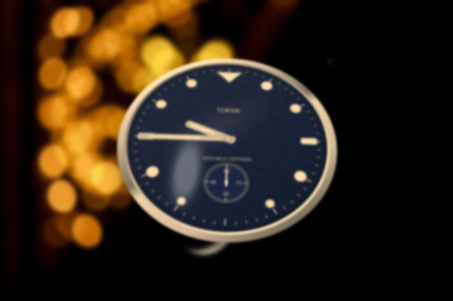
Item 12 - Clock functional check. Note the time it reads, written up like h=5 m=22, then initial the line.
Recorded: h=9 m=45
